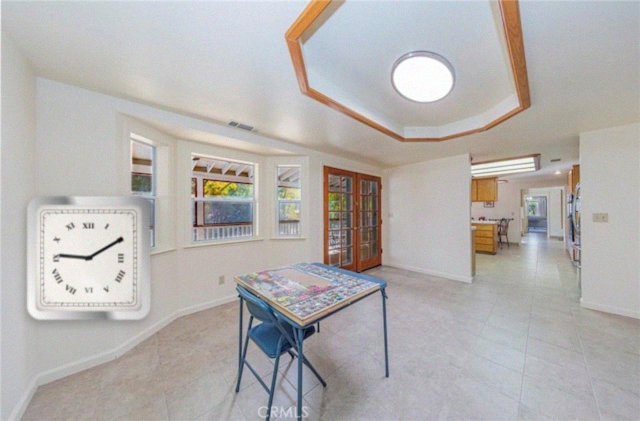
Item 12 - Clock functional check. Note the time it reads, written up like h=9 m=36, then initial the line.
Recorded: h=9 m=10
